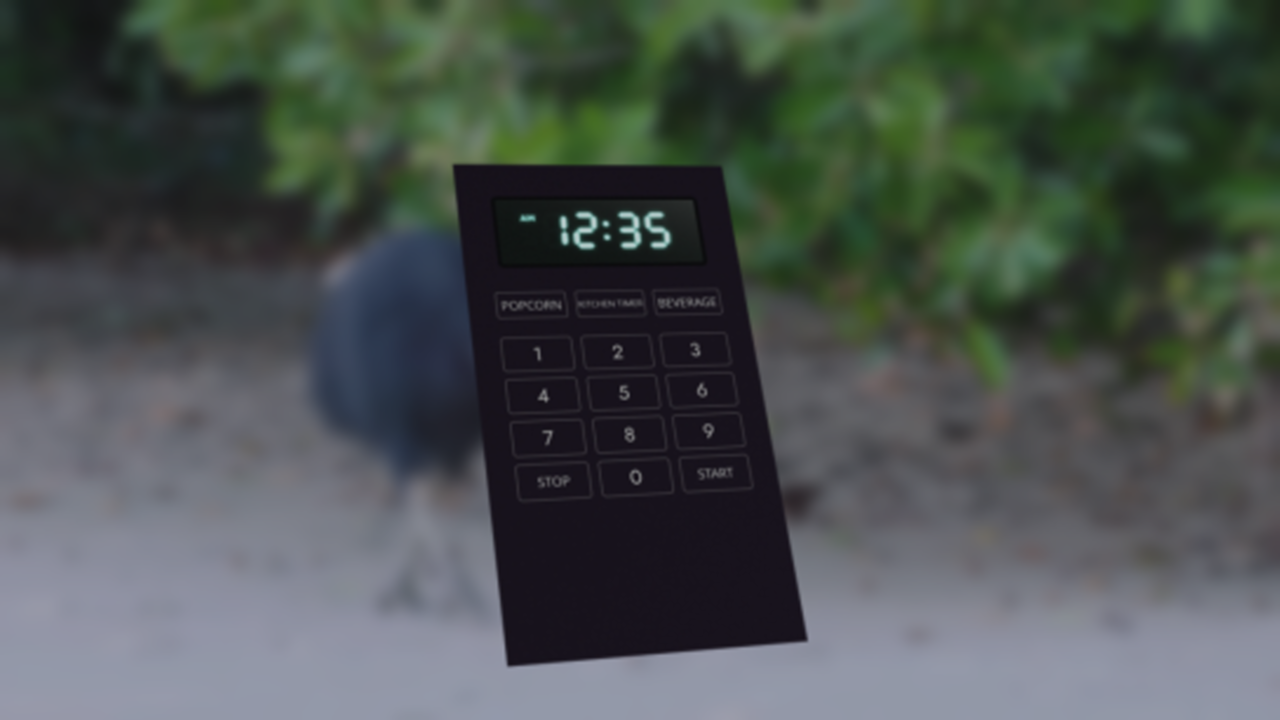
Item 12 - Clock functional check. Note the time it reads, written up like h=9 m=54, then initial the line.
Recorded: h=12 m=35
